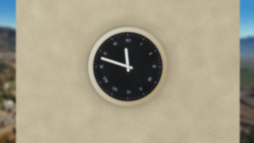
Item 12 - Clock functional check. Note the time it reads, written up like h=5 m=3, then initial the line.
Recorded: h=11 m=48
